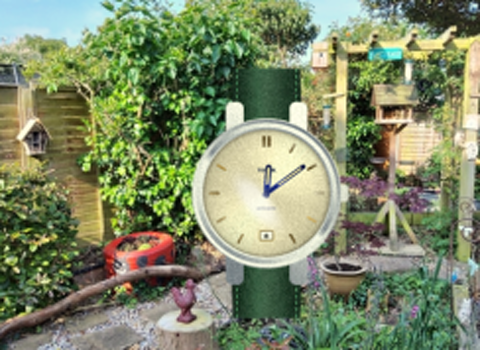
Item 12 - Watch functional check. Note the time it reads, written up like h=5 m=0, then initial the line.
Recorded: h=12 m=9
